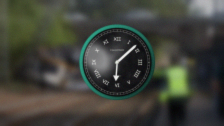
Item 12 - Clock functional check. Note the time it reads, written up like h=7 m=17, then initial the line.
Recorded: h=6 m=8
